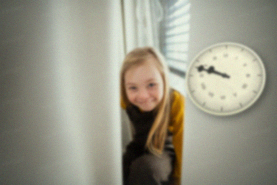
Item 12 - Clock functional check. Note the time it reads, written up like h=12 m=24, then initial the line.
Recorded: h=9 m=48
